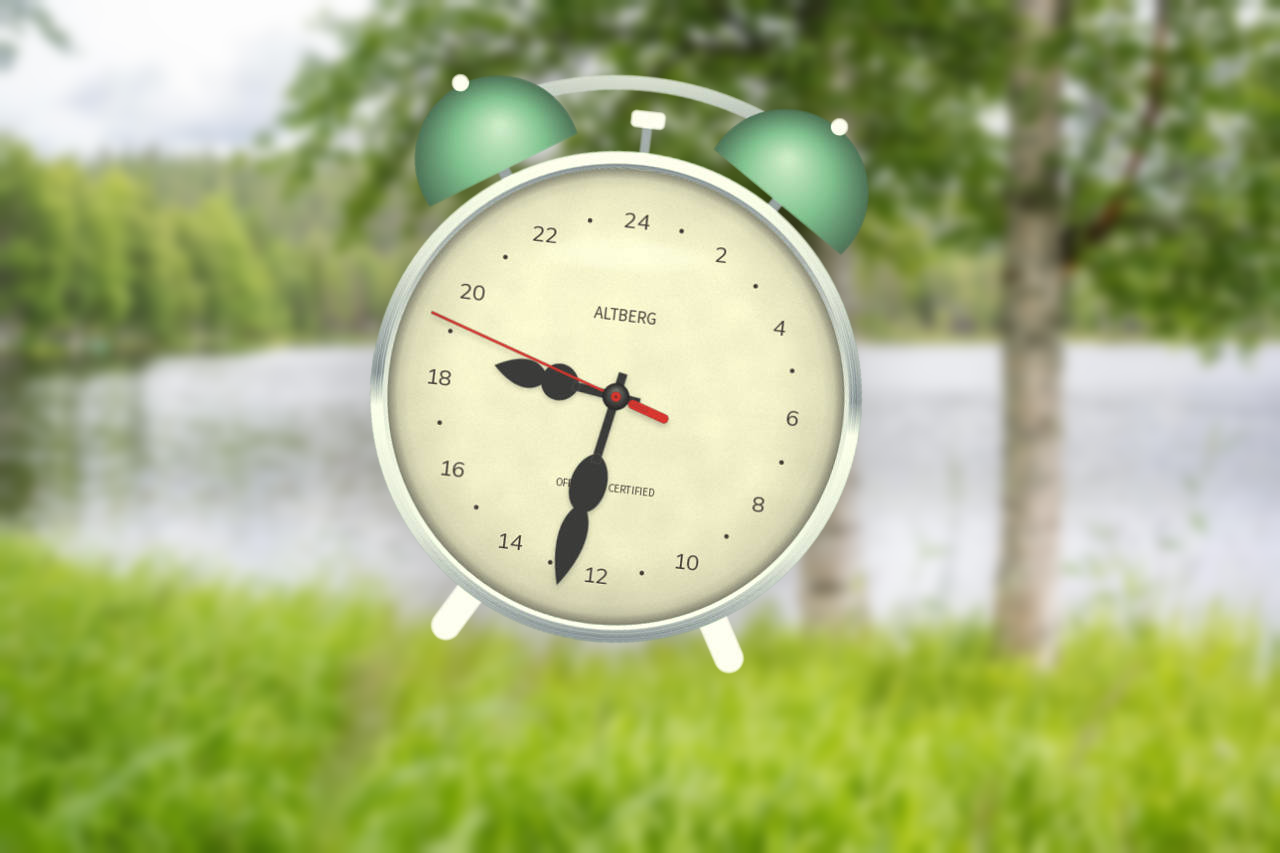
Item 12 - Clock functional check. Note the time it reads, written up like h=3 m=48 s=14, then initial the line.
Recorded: h=18 m=31 s=48
